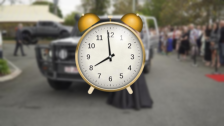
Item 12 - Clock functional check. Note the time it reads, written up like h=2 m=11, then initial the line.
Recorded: h=7 m=59
